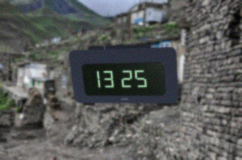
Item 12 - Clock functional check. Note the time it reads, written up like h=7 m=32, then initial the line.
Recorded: h=13 m=25
